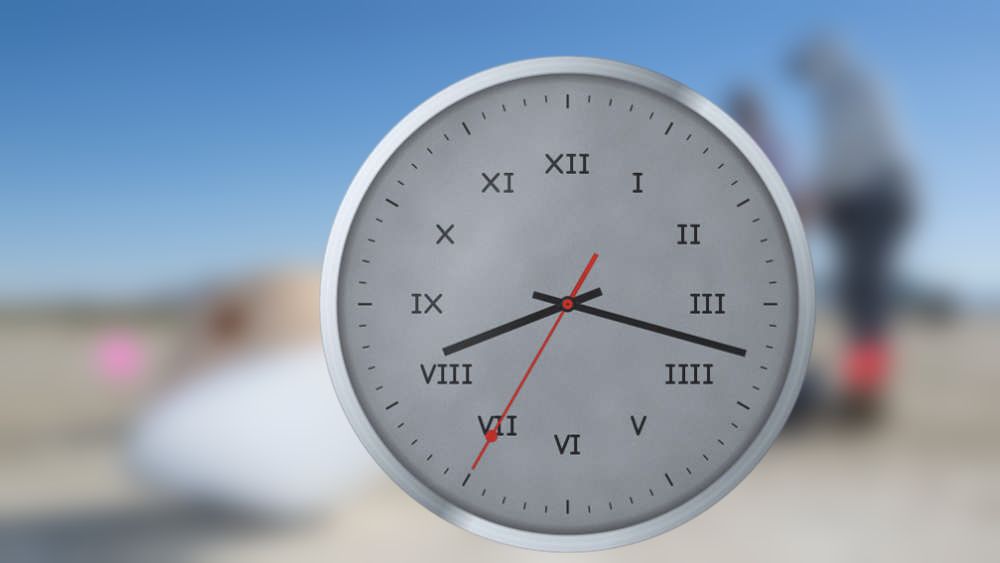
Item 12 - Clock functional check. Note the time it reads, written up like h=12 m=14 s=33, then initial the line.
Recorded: h=8 m=17 s=35
